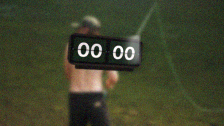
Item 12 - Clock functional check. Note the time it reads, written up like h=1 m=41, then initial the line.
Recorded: h=0 m=0
